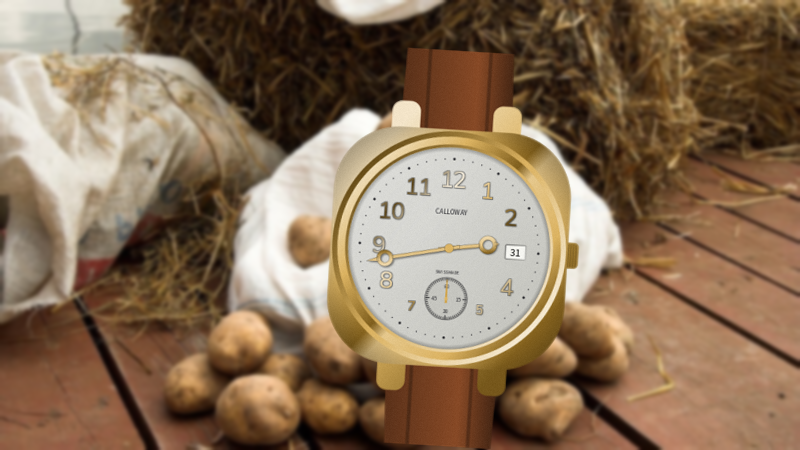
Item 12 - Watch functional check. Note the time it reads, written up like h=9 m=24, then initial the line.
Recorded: h=2 m=43
